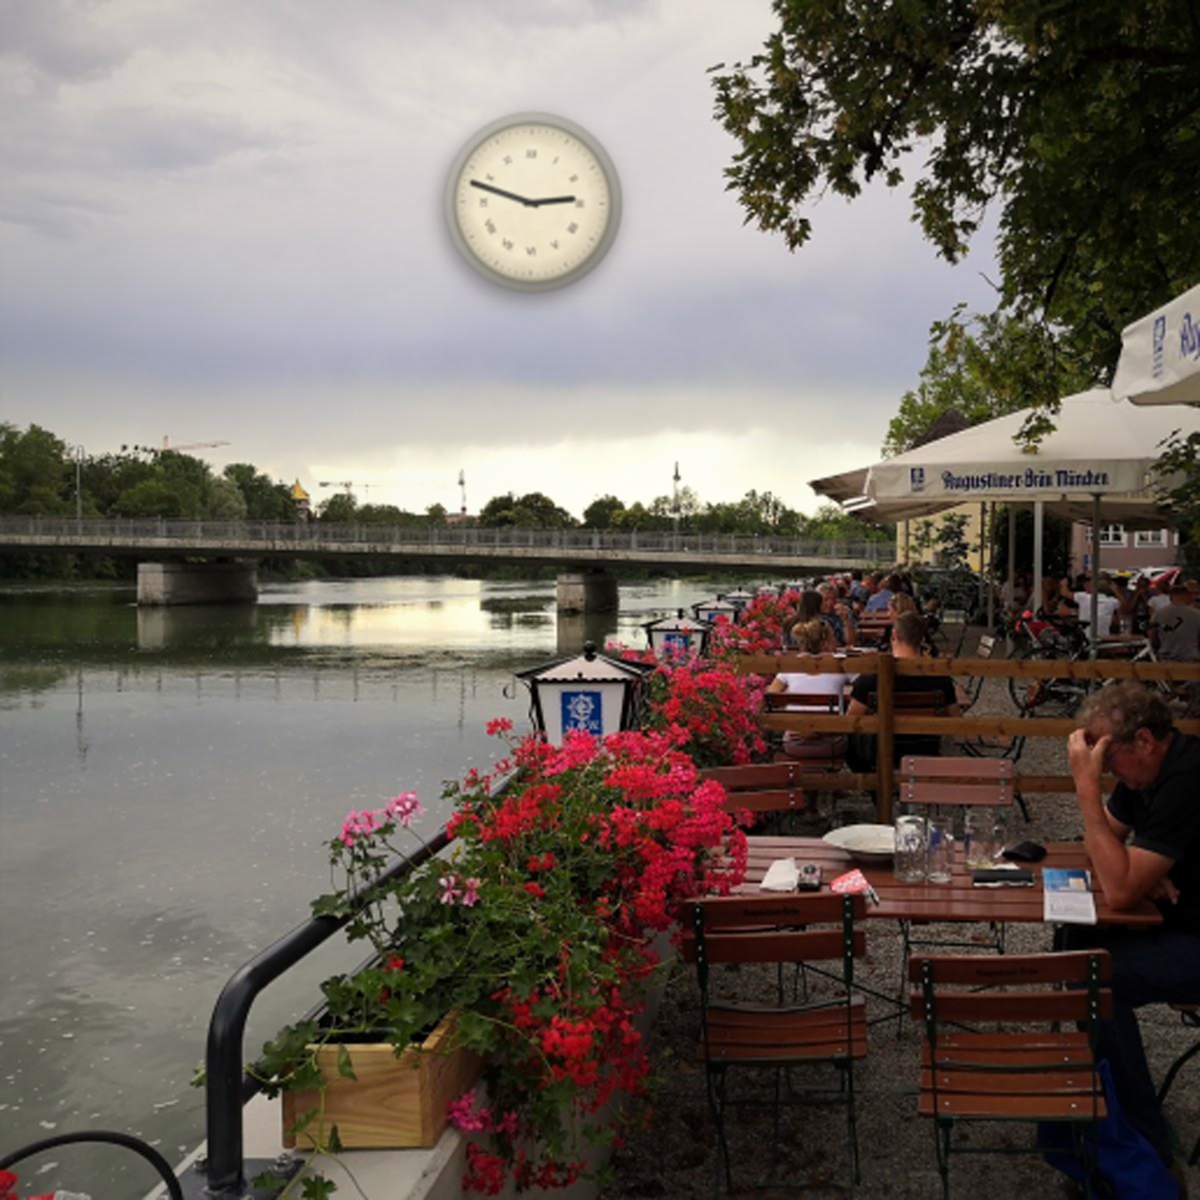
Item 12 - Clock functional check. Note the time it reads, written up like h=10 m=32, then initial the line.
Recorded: h=2 m=48
